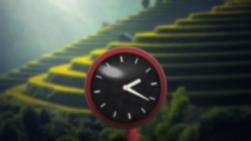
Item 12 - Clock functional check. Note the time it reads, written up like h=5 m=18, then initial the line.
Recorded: h=2 m=21
